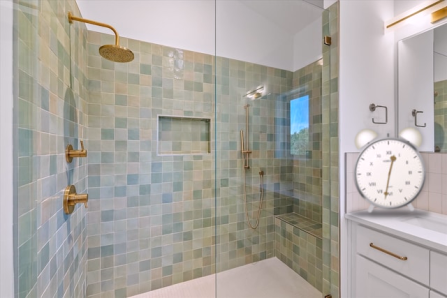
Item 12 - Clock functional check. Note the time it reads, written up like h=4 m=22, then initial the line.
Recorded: h=12 m=32
